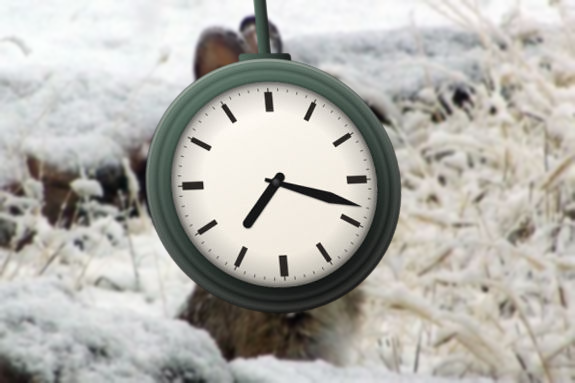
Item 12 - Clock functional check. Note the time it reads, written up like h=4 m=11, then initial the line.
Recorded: h=7 m=18
